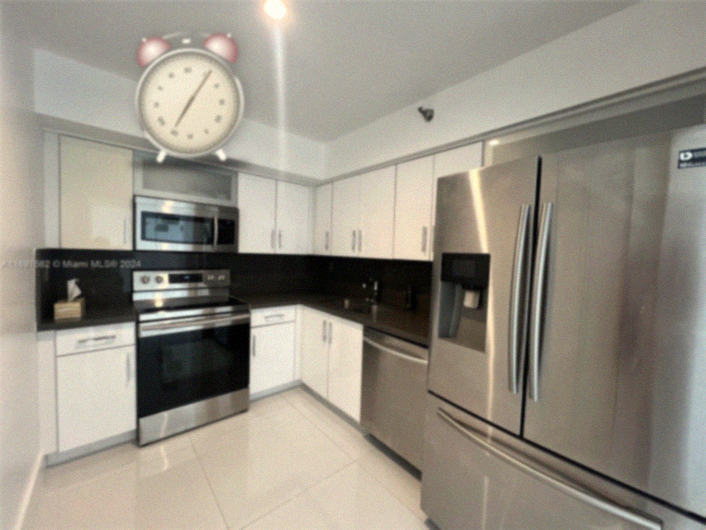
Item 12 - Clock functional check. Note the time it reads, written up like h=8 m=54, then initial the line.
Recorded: h=7 m=6
